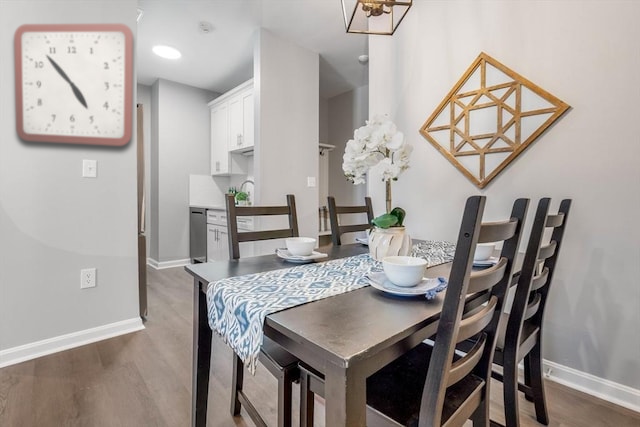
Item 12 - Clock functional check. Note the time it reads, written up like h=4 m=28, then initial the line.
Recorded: h=4 m=53
